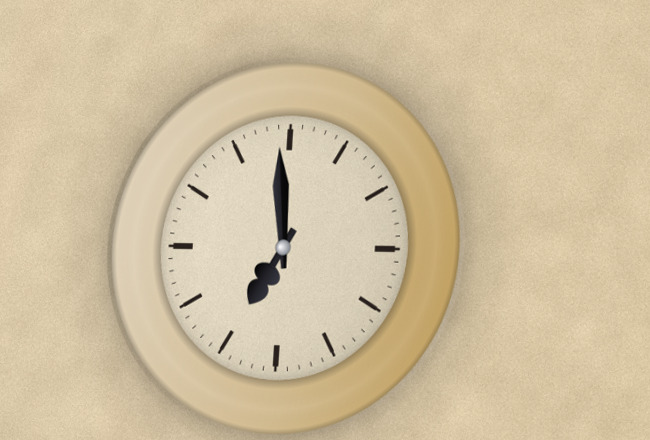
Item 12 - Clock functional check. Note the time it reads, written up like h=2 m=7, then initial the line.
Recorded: h=6 m=59
